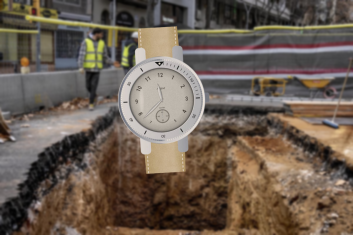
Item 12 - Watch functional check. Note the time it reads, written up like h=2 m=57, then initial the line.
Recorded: h=11 m=38
